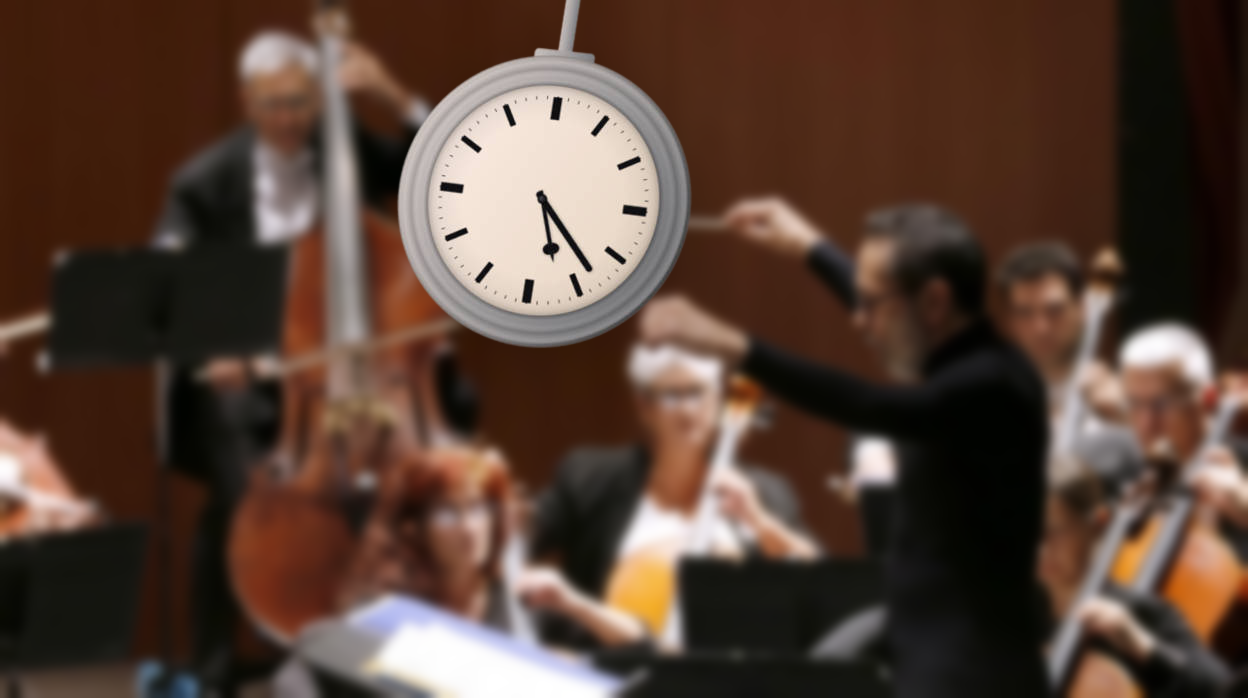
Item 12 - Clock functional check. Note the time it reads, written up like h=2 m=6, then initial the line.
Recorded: h=5 m=23
